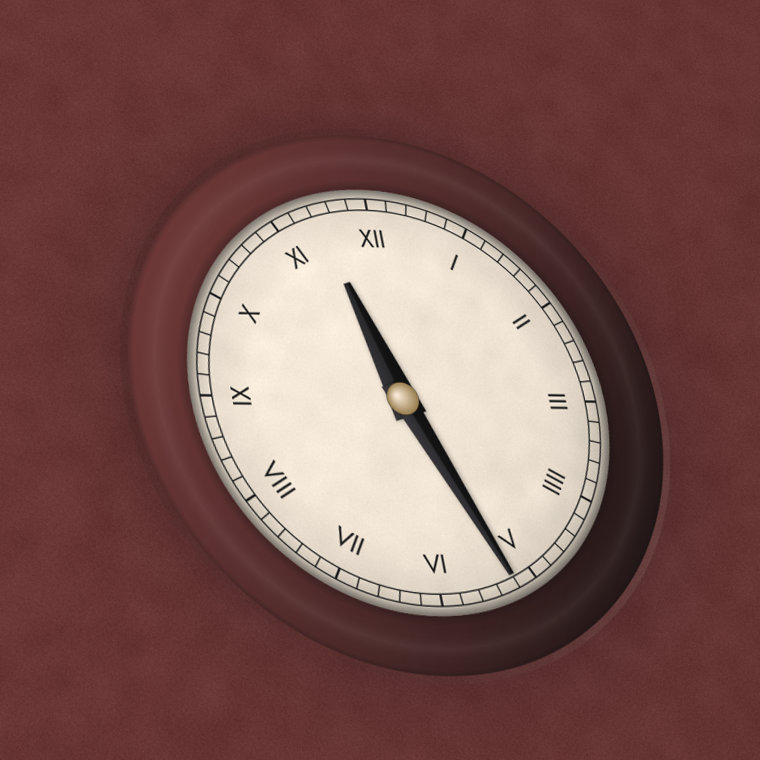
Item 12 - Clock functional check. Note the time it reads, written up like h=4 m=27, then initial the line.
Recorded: h=11 m=26
